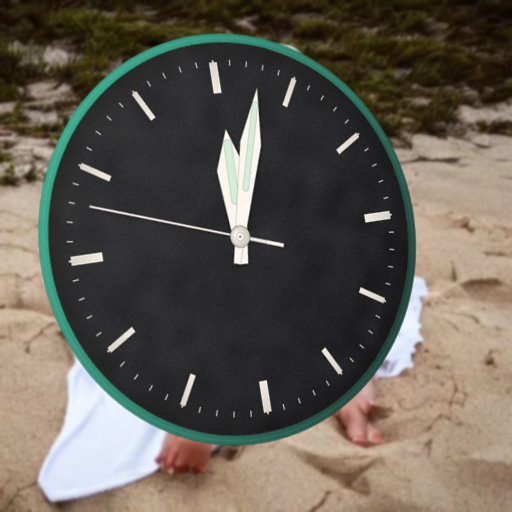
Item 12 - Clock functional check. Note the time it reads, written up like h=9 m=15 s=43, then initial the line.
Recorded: h=12 m=2 s=48
